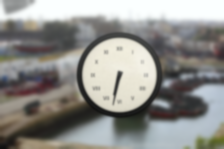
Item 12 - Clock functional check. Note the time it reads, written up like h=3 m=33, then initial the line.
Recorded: h=6 m=32
